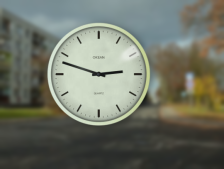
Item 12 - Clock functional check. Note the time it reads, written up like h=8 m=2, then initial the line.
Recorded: h=2 m=48
